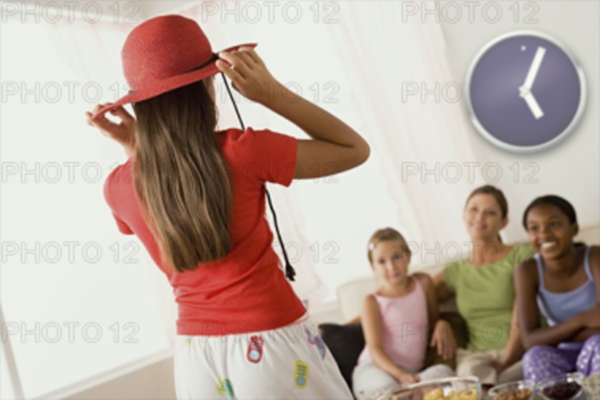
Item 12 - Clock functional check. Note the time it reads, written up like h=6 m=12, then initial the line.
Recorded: h=5 m=4
